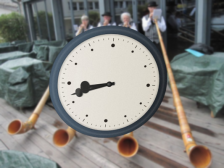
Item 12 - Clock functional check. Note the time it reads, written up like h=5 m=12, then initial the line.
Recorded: h=8 m=42
